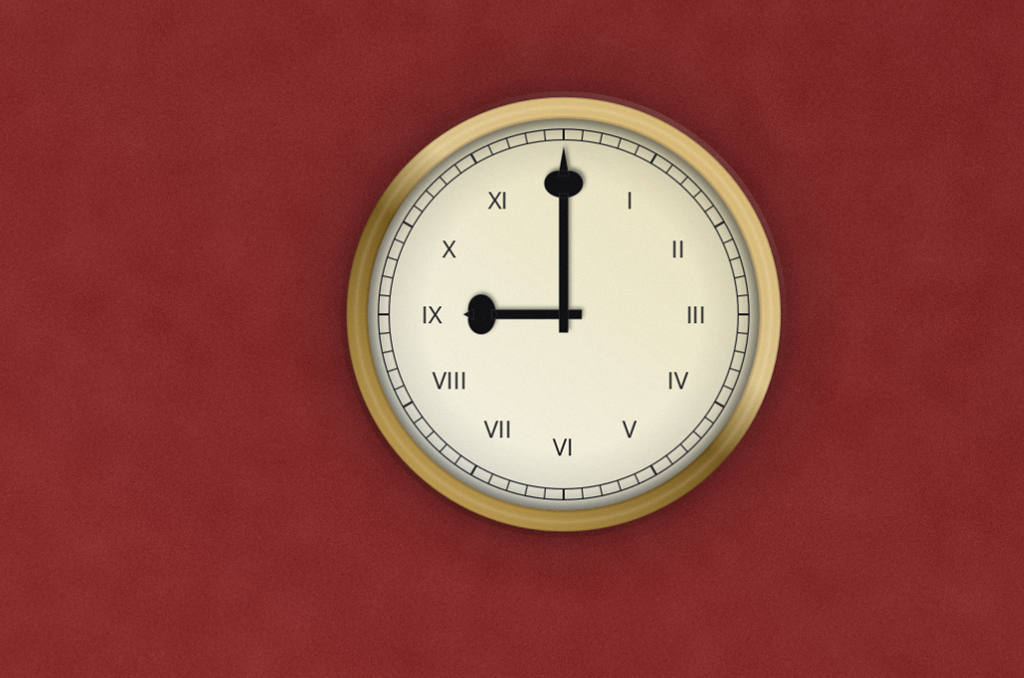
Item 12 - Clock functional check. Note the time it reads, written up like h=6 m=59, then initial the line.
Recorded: h=9 m=0
